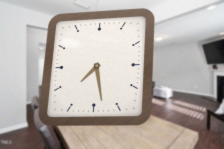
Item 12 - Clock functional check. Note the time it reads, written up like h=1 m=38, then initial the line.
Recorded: h=7 m=28
